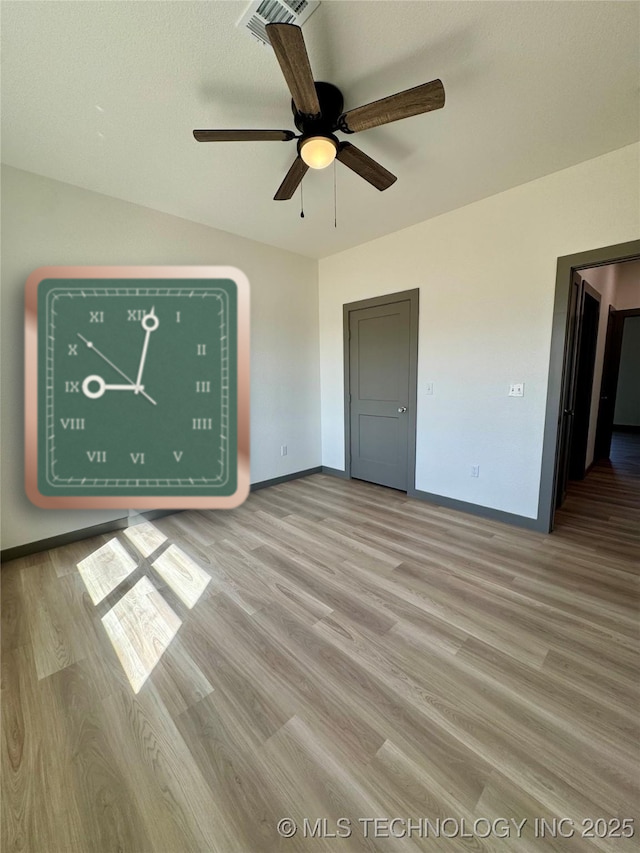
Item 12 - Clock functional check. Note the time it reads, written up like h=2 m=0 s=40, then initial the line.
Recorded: h=9 m=1 s=52
